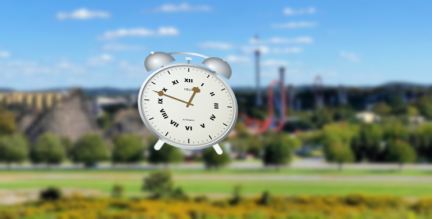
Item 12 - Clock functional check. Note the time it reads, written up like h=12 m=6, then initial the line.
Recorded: h=12 m=48
